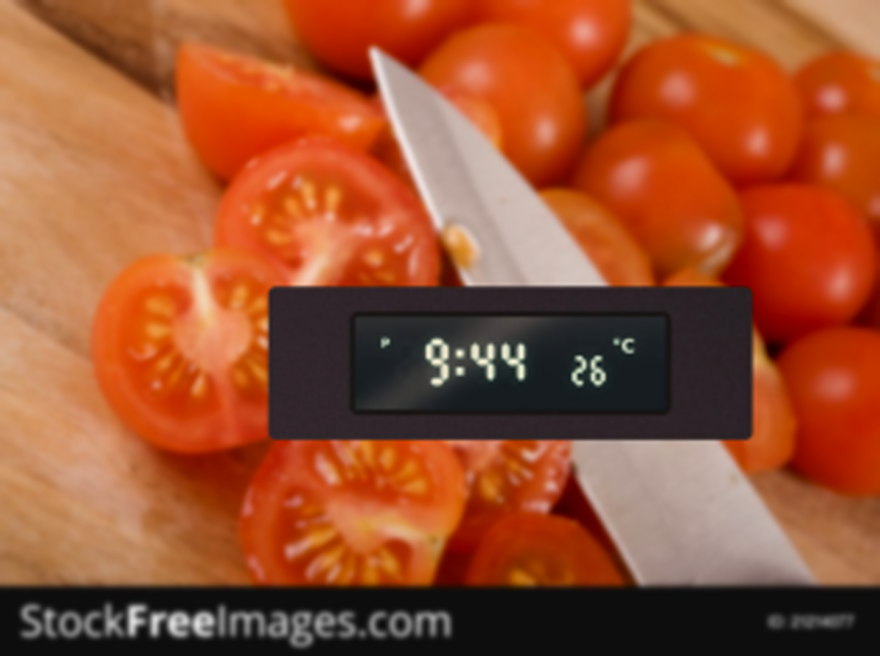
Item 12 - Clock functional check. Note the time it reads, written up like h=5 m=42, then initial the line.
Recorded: h=9 m=44
